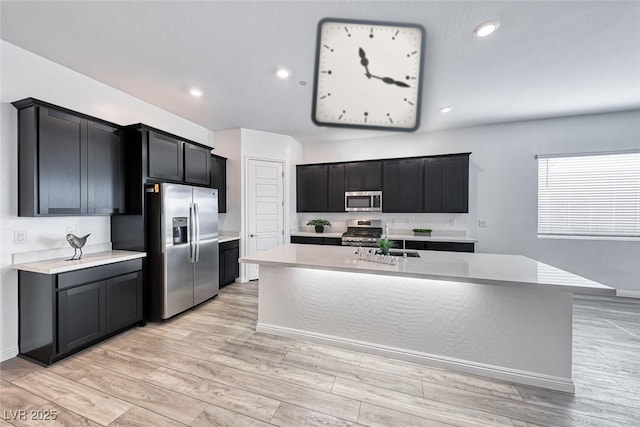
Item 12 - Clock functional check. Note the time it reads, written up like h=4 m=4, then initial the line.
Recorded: h=11 m=17
